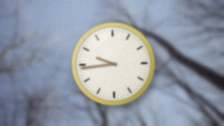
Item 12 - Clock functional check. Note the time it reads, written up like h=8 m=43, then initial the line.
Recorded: h=9 m=44
